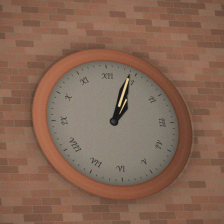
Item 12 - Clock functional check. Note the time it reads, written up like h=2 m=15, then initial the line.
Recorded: h=1 m=4
